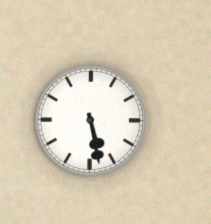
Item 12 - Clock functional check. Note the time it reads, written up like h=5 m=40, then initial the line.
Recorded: h=5 m=28
